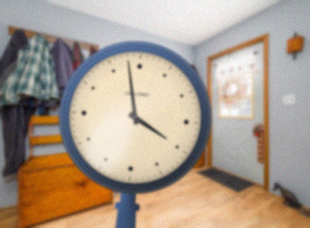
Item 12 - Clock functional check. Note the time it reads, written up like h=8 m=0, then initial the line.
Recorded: h=3 m=58
